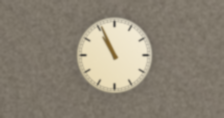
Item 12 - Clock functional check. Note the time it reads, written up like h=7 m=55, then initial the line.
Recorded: h=10 m=56
